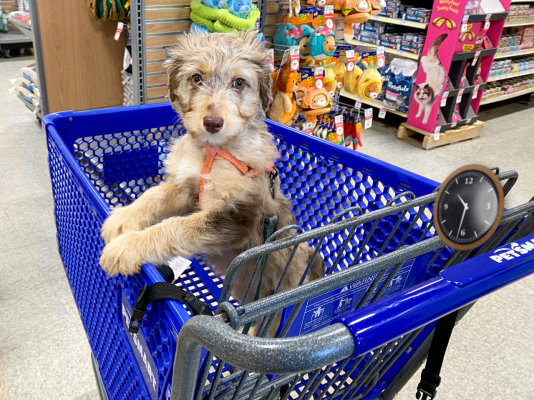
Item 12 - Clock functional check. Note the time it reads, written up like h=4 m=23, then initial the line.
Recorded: h=10 m=32
